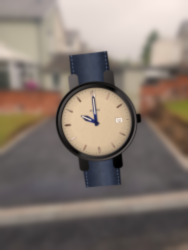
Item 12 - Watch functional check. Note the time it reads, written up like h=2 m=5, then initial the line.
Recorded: h=10 m=0
